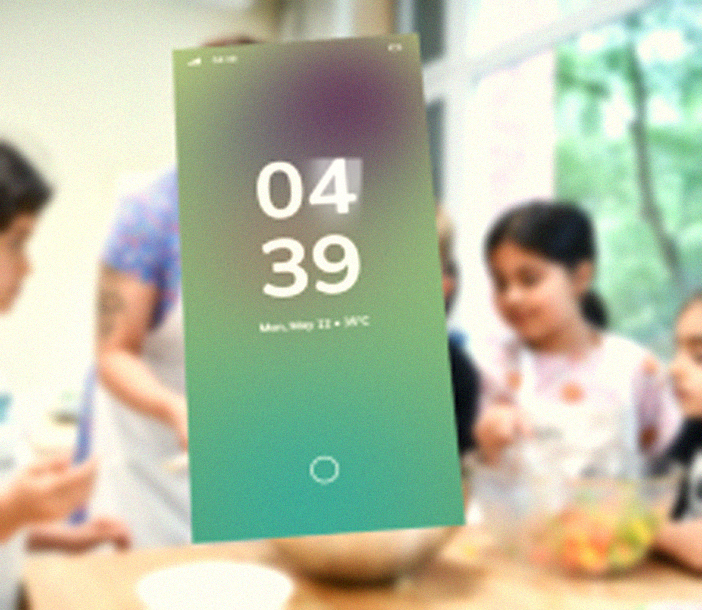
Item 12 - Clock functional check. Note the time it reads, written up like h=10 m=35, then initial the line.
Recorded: h=4 m=39
